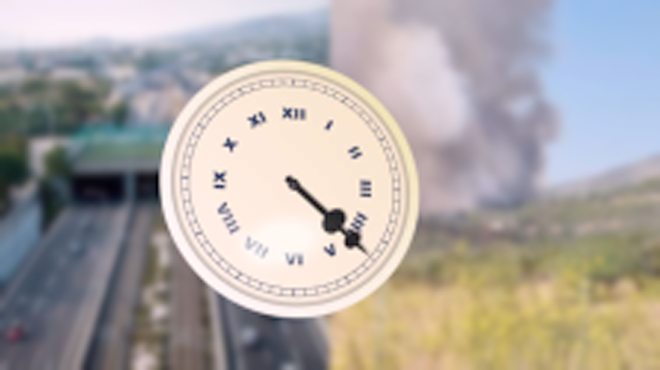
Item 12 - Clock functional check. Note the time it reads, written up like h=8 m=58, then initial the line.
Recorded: h=4 m=22
